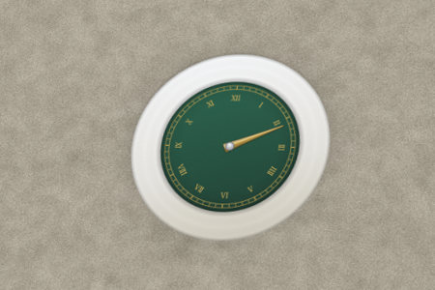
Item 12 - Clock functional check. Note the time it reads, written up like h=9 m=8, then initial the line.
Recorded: h=2 m=11
